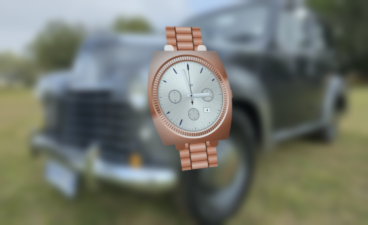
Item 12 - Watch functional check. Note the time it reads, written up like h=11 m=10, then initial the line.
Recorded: h=2 m=58
